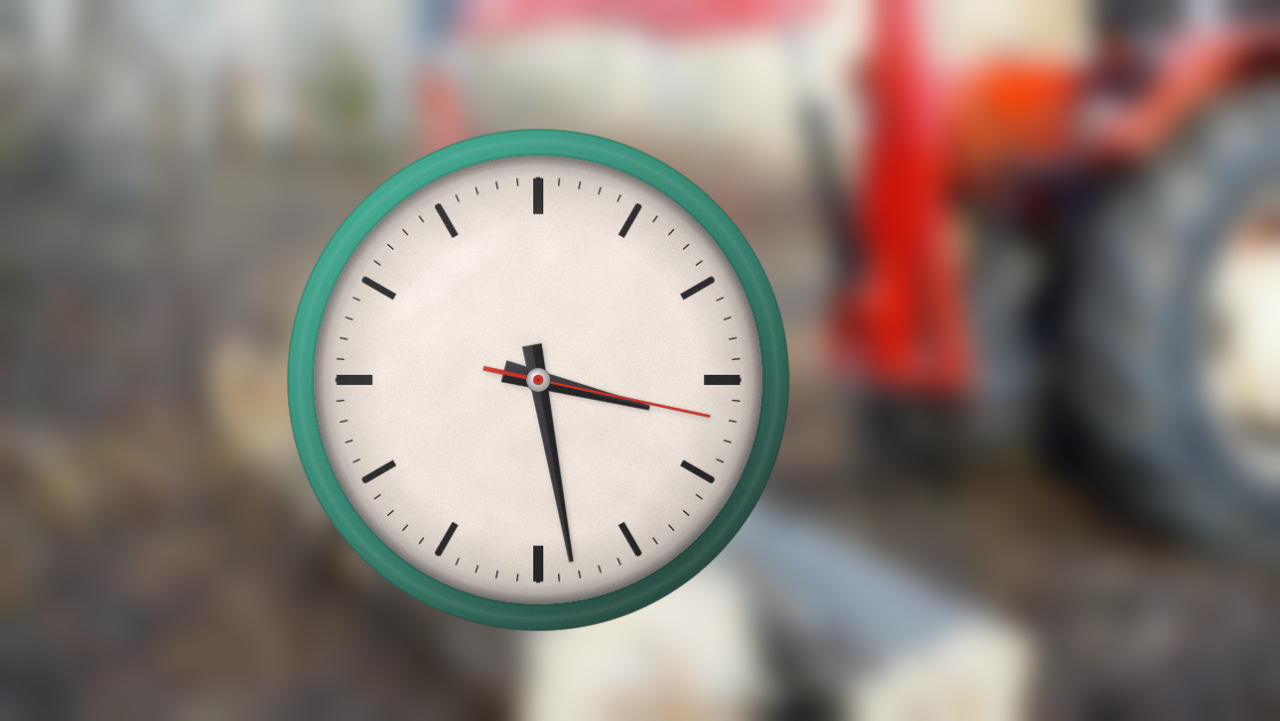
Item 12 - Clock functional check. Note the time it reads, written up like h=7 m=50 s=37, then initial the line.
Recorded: h=3 m=28 s=17
